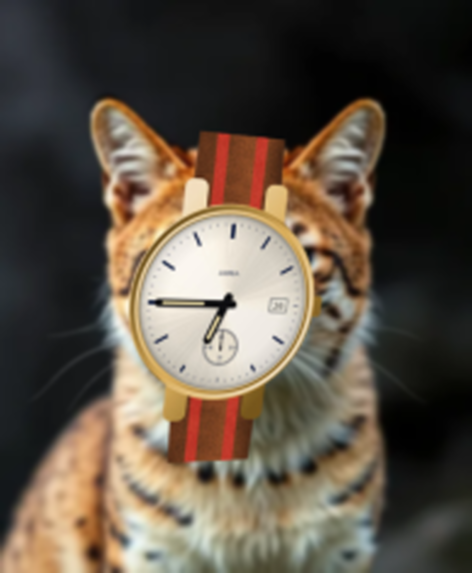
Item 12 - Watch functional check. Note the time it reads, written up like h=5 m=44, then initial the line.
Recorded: h=6 m=45
